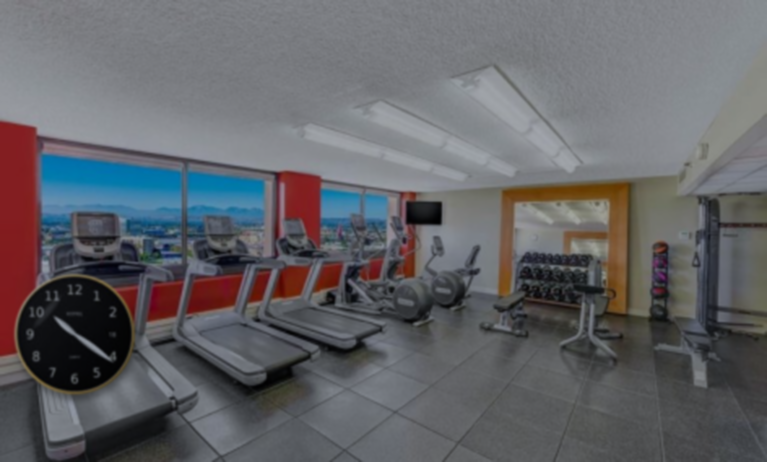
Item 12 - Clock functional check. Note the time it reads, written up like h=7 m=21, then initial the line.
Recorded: h=10 m=21
